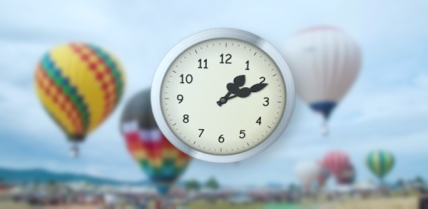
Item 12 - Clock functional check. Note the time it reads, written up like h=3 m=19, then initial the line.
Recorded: h=1 m=11
